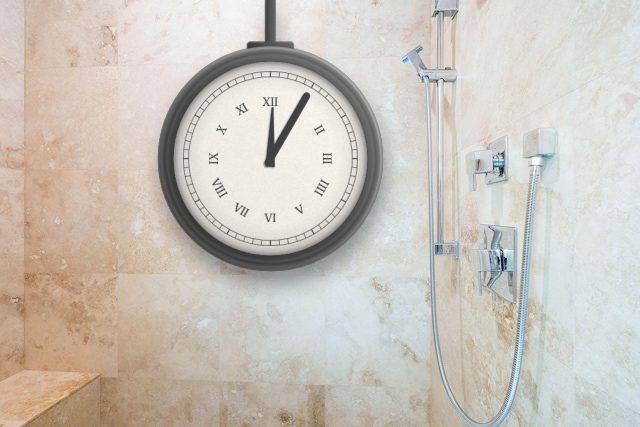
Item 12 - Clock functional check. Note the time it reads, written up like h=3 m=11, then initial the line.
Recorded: h=12 m=5
